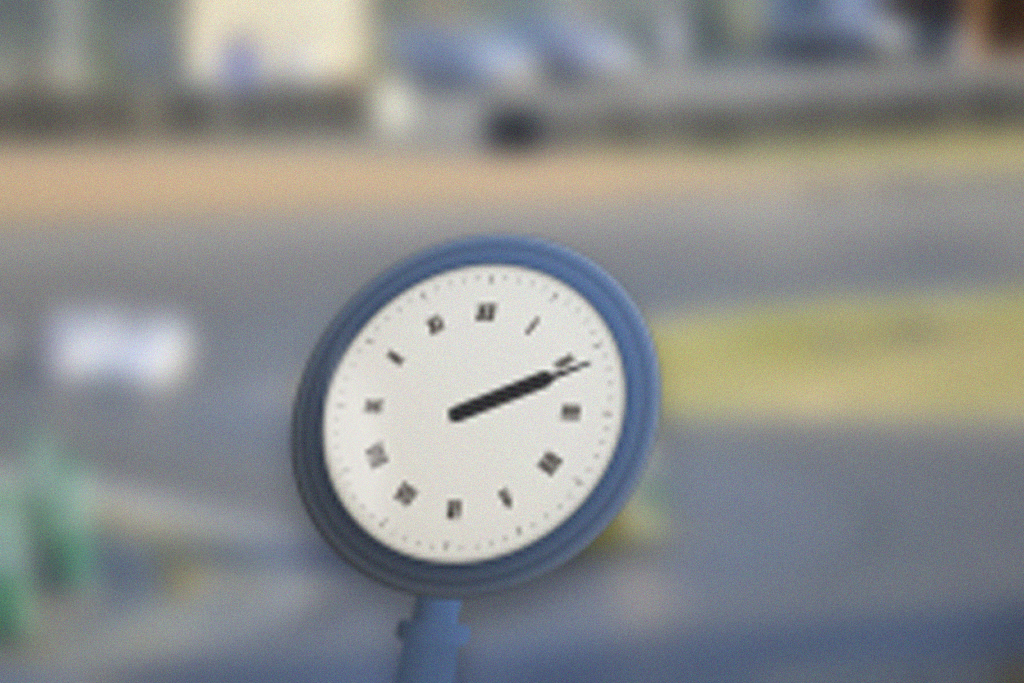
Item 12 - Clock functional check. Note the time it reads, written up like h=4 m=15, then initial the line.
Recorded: h=2 m=11
